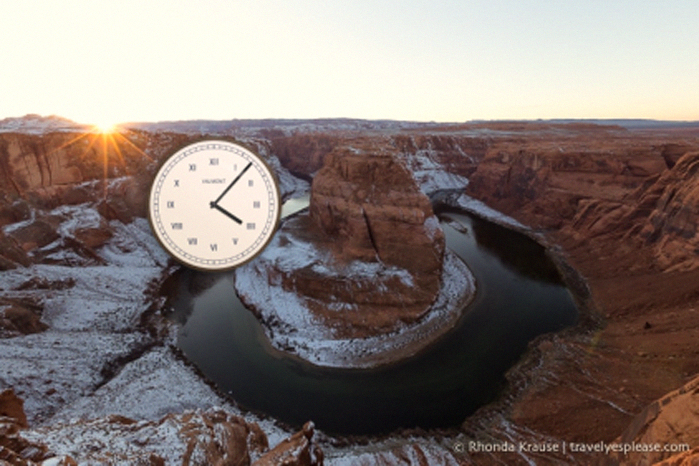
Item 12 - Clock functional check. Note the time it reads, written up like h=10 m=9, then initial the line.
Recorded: h=4 m=7
